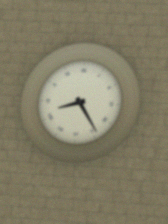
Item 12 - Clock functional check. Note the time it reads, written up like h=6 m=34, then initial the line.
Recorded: h=8 m=24
